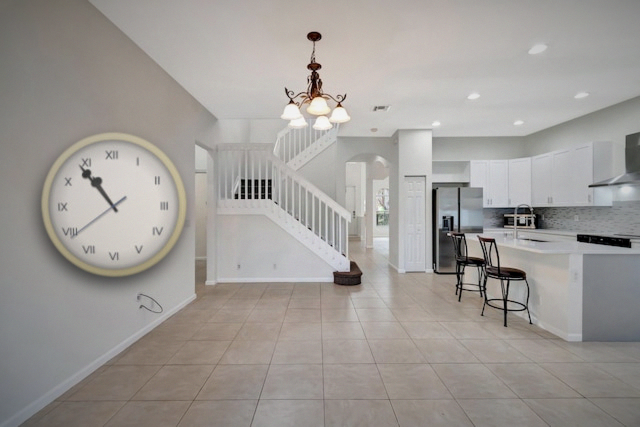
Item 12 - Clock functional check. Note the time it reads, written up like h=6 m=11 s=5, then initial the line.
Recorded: h=10 m=53 s=39
